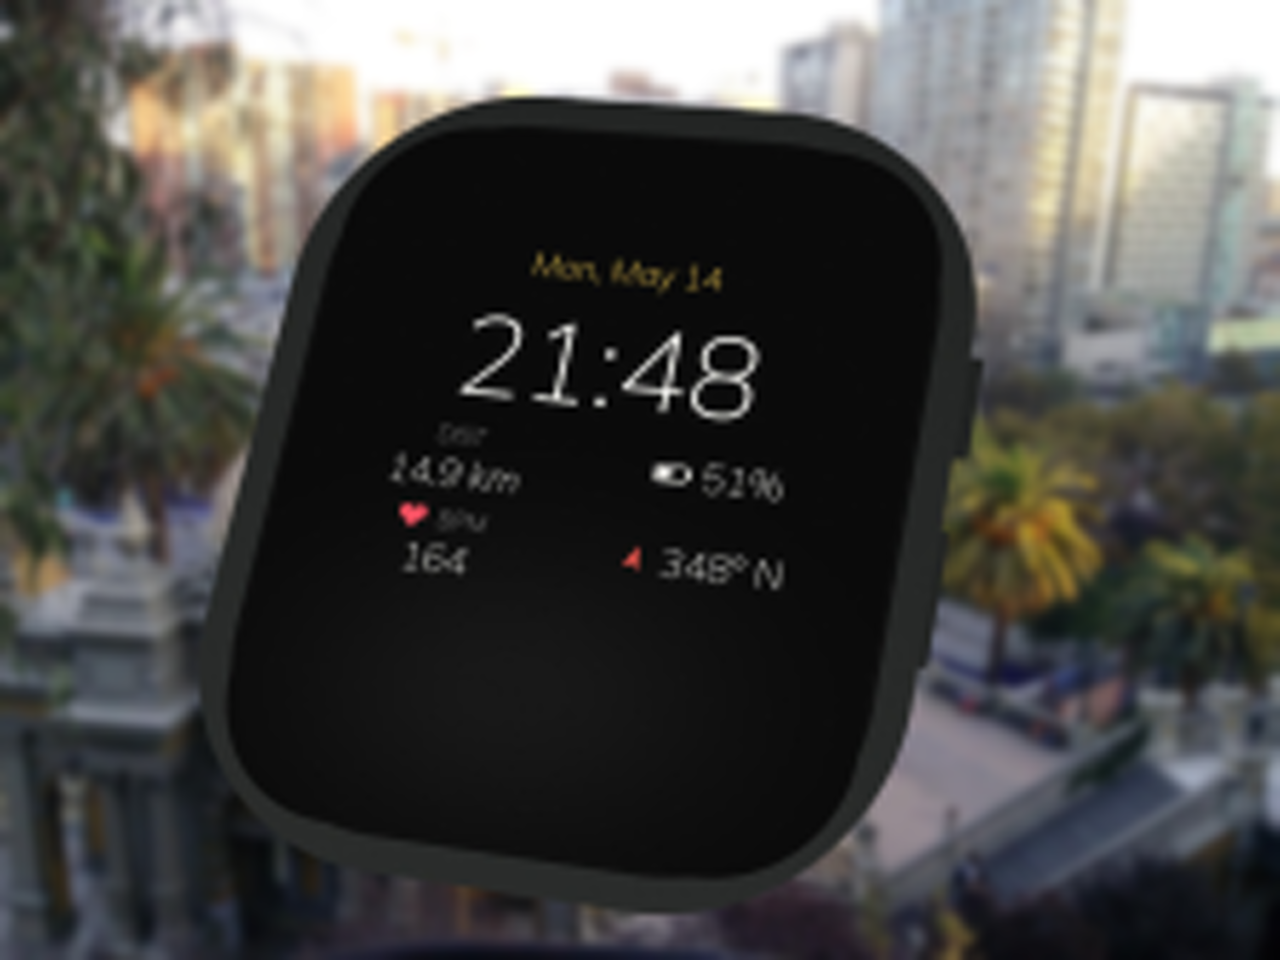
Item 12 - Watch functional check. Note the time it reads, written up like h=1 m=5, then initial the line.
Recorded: h=21 m=48
